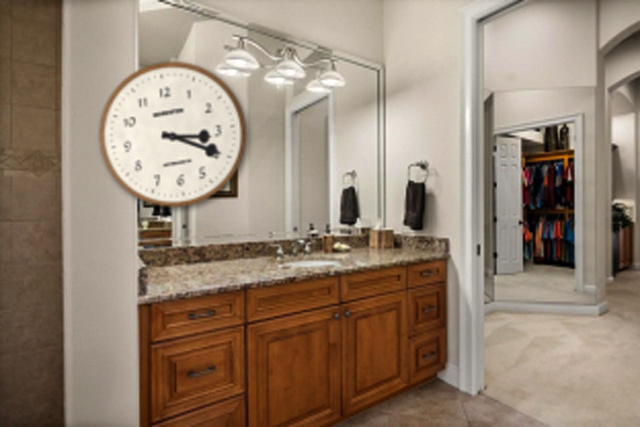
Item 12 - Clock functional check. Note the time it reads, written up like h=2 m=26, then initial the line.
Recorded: h=3 m=20
